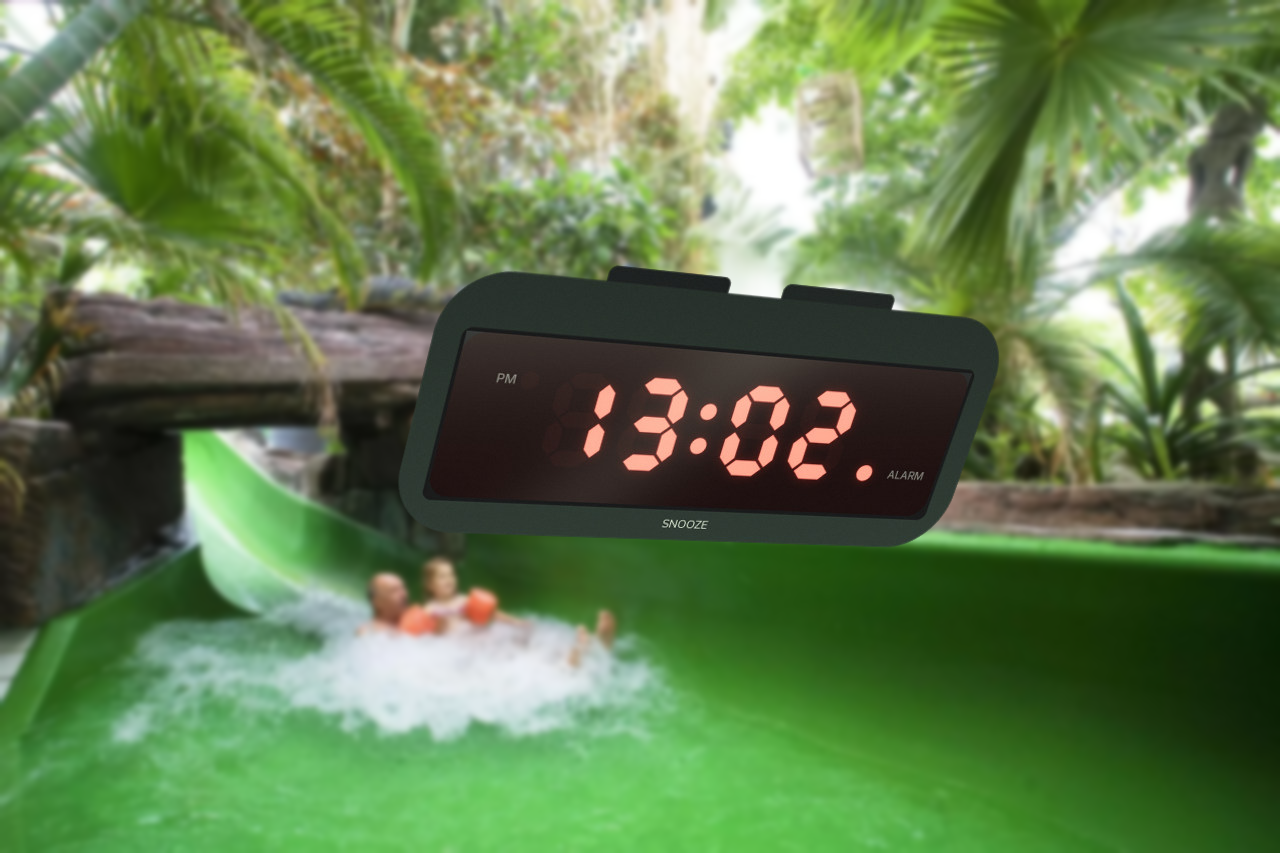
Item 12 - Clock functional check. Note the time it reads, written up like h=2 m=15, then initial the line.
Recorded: h=13 m=2
